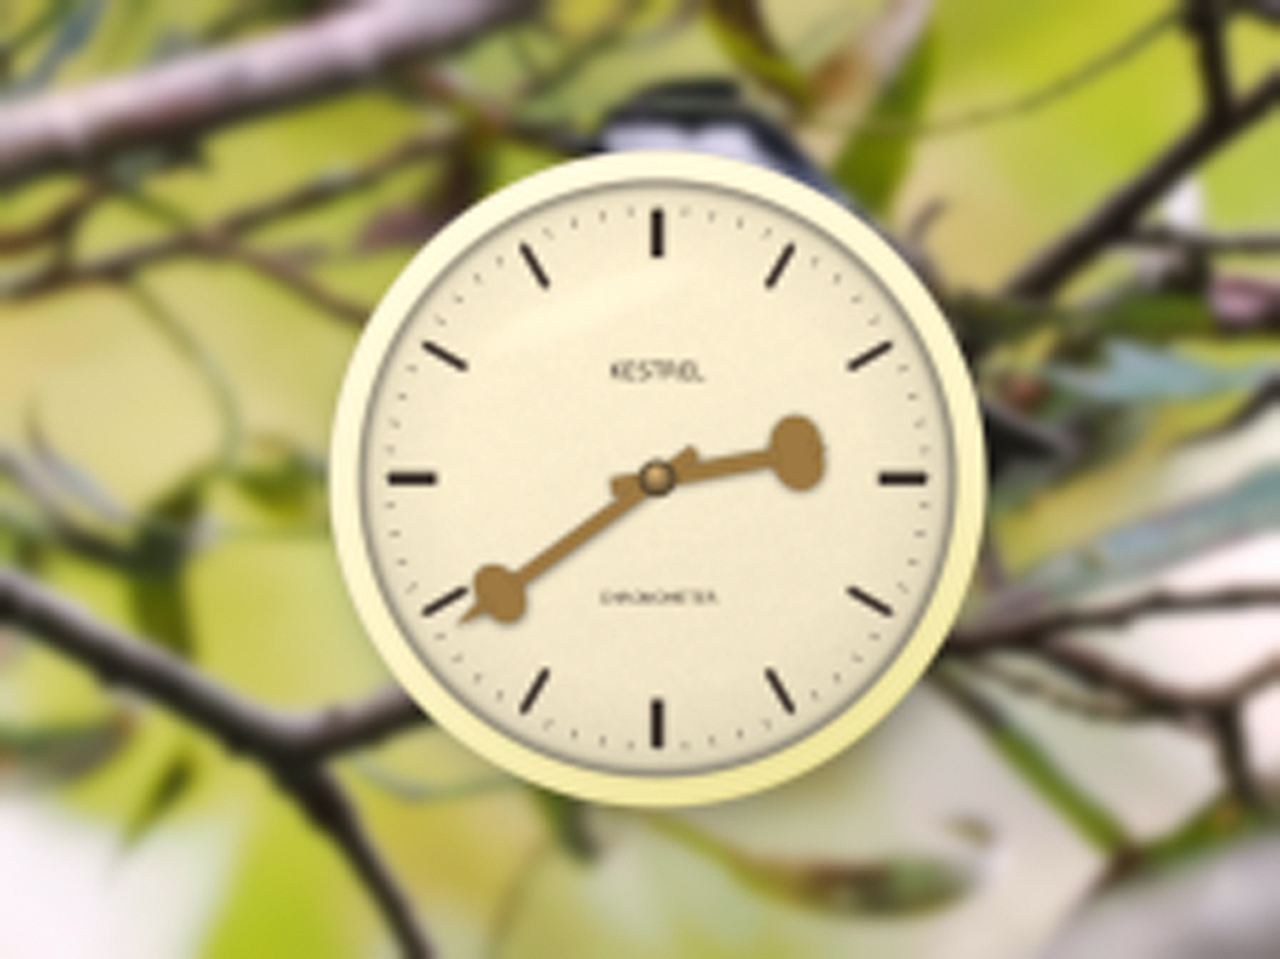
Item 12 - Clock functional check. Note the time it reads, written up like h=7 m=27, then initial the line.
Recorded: h=2 m=39
